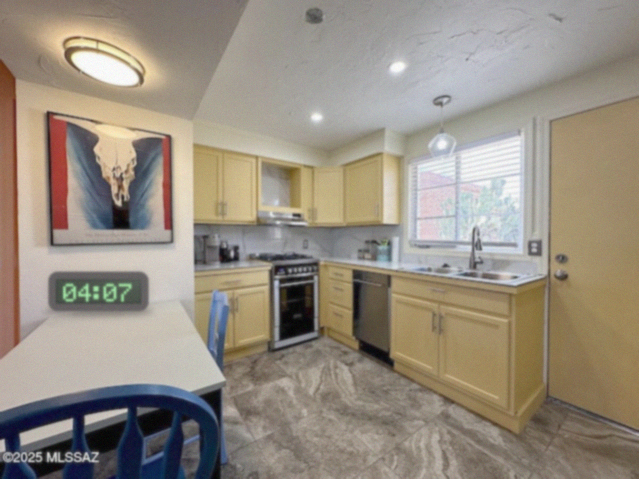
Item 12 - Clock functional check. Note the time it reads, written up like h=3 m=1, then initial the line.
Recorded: h=4 m=7
